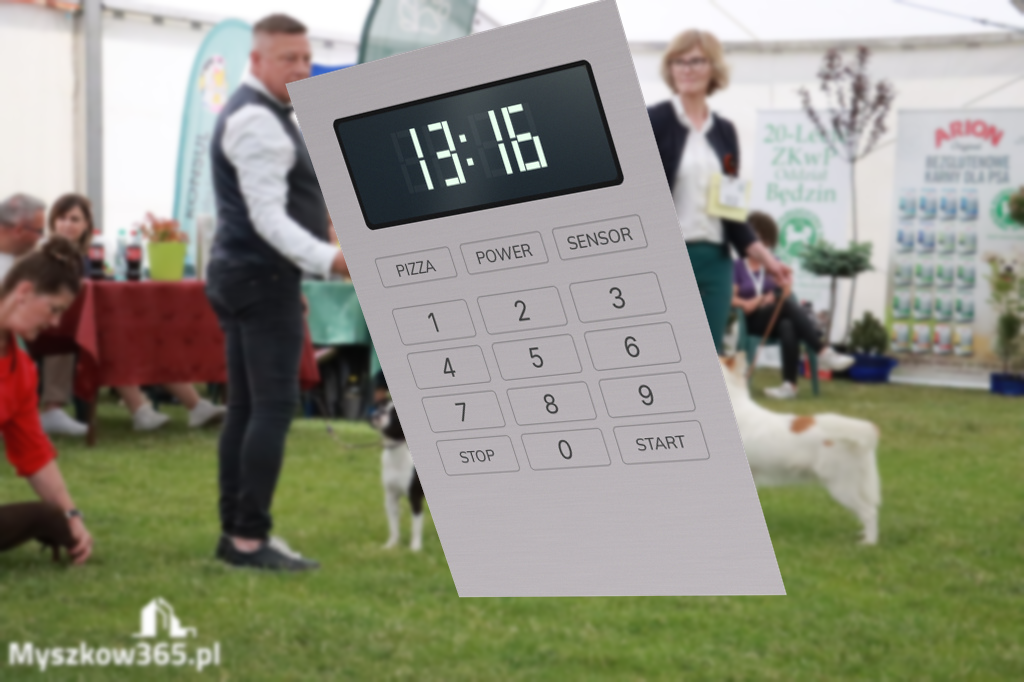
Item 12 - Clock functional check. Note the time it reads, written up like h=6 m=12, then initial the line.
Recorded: h=13 m=16
